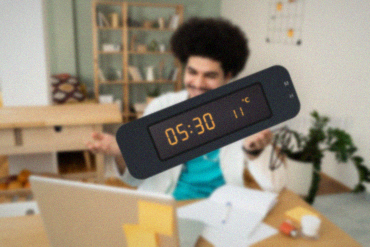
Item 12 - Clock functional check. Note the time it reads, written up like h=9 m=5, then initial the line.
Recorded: h=5 m=30
